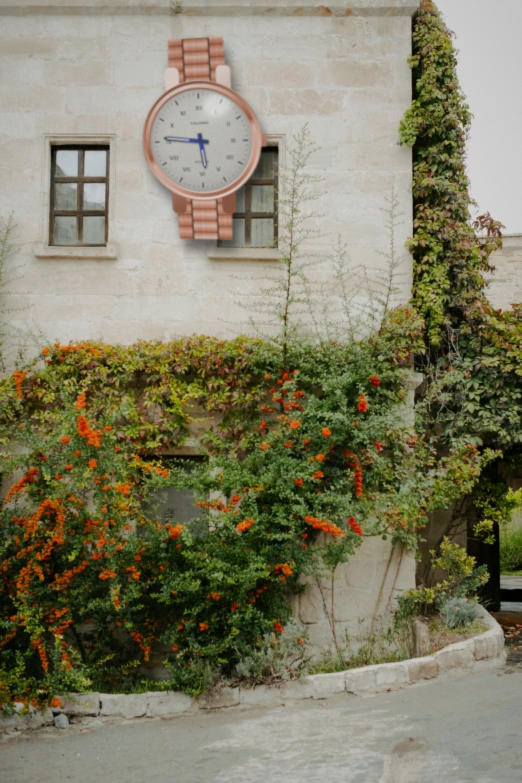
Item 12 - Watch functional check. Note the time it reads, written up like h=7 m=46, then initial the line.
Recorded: h=5 m=46
